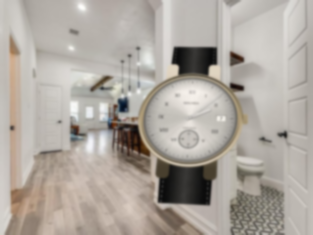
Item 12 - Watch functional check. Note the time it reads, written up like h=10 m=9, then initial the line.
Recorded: h=2 m=8
